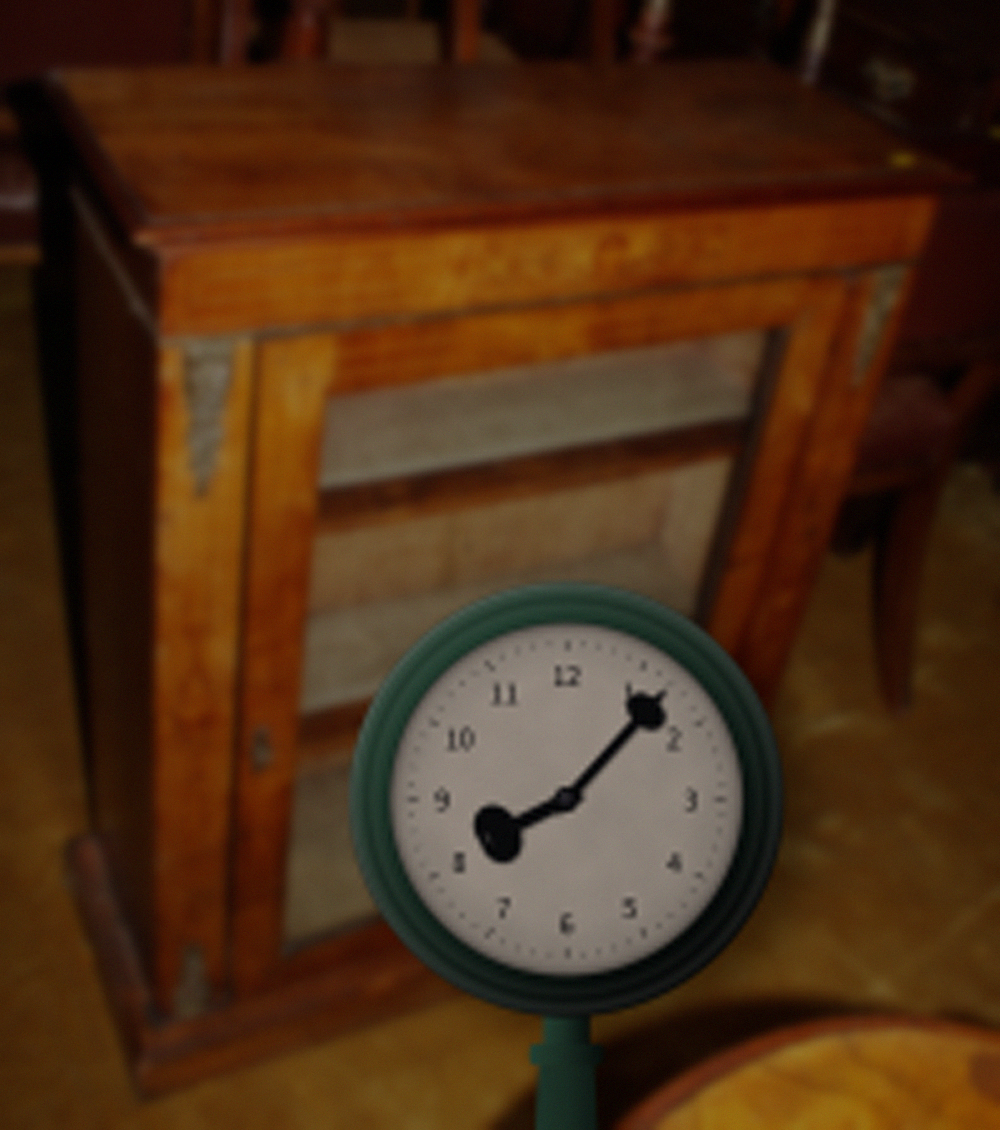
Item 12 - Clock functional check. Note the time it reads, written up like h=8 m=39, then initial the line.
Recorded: h=8 m=7
